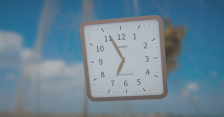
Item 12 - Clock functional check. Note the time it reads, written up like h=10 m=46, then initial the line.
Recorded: h=6 m=56
